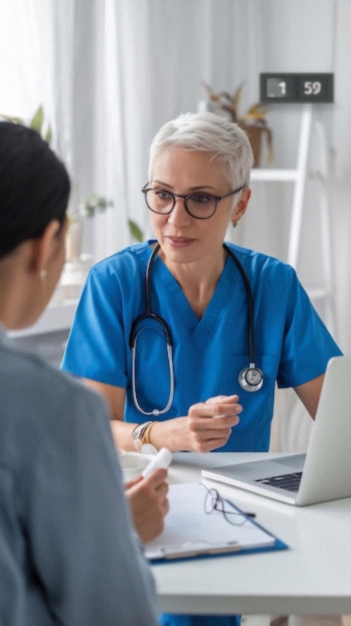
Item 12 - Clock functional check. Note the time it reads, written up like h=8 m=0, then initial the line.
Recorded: h=1 m=59
